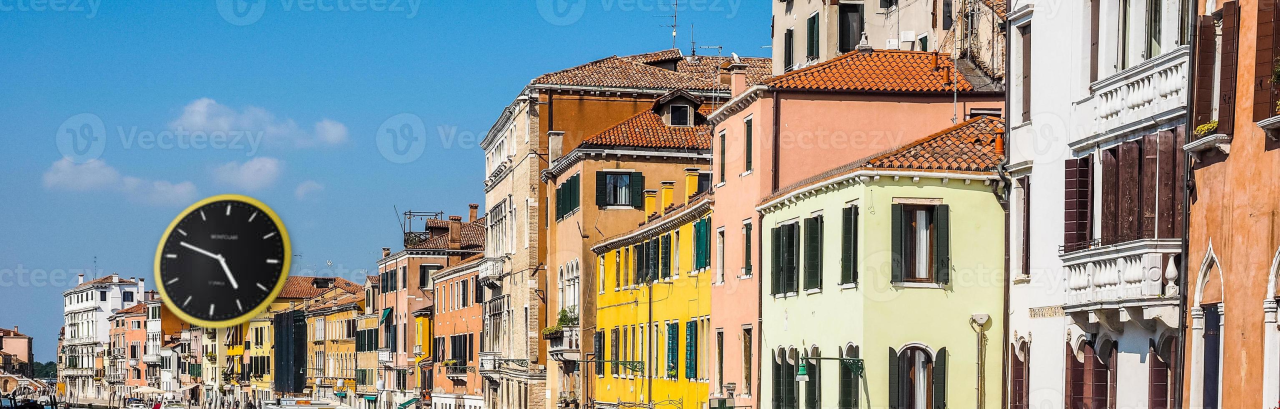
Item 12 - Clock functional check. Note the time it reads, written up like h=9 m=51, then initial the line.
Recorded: h=4 m=48
